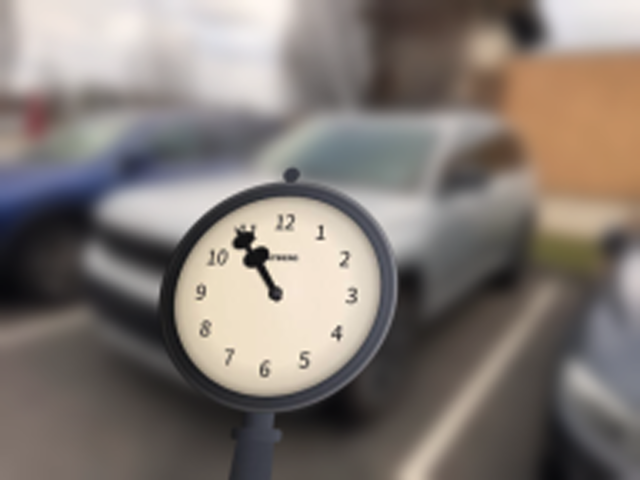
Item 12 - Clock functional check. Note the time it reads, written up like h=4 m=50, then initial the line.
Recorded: h=10 m=54
